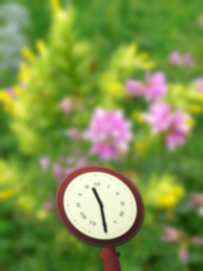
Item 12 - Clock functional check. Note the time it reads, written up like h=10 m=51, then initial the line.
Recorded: h=11 m=30
